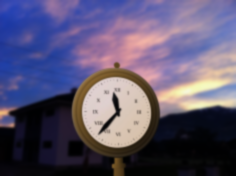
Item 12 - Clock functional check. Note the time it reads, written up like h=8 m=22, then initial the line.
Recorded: h=11 m=37
